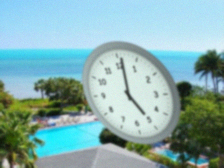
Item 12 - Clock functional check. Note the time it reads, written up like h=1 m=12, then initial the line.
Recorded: h=5 m=1
